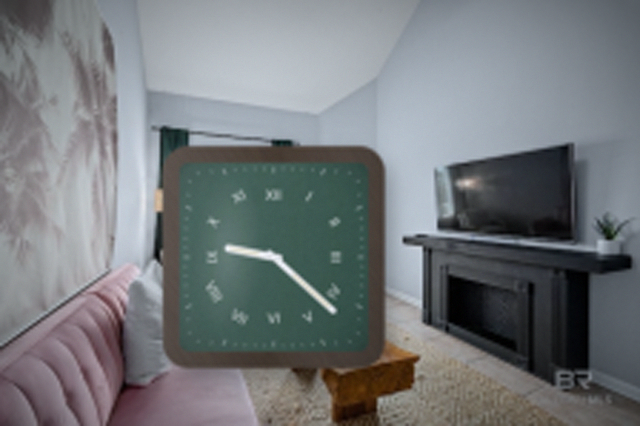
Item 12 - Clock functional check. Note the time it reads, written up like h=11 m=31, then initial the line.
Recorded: h=9 m=22
